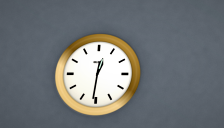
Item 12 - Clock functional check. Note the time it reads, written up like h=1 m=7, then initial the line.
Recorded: h=12 m=31
